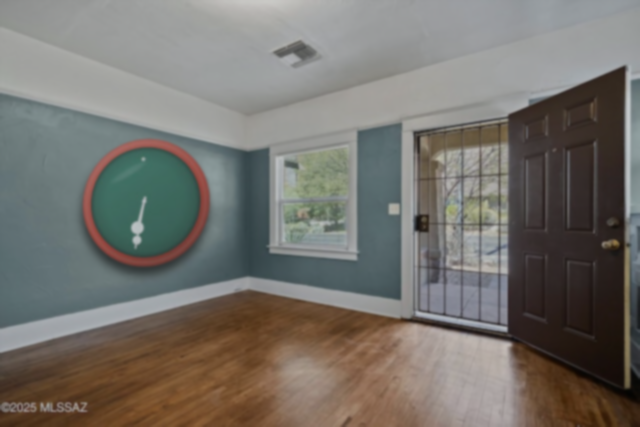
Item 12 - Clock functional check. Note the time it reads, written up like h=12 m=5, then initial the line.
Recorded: h=6 m=32
